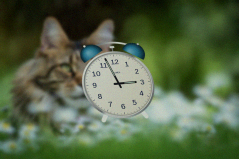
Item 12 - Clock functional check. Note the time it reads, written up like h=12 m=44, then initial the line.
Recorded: h=2 m=57
